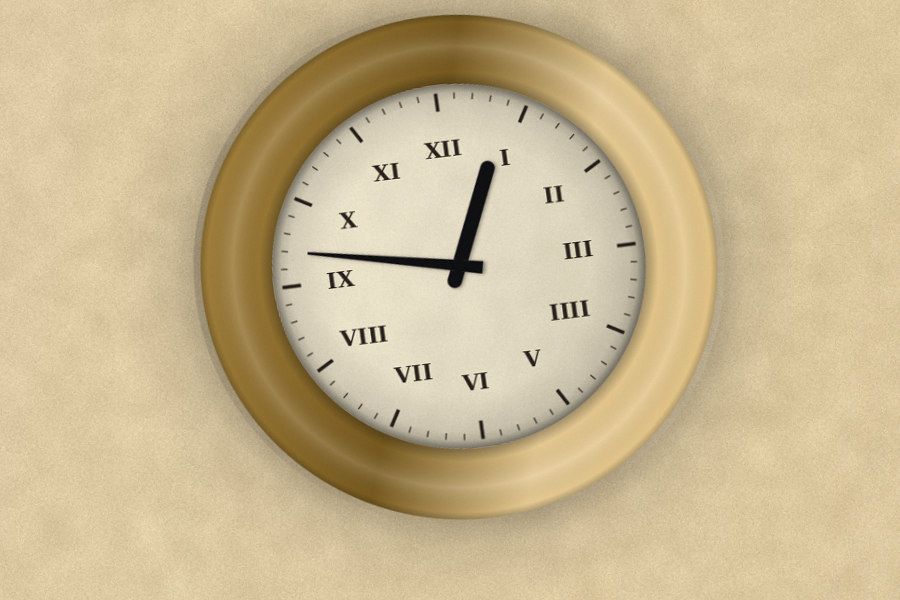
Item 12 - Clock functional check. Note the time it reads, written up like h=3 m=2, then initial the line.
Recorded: h=12 m=47
